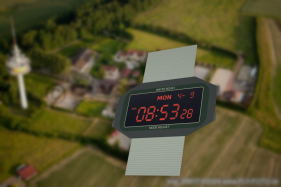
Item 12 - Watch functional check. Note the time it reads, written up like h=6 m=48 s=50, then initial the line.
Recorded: h=8 m=53 s=28
